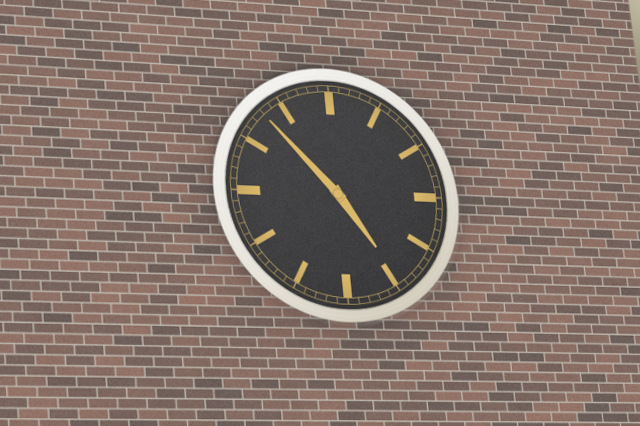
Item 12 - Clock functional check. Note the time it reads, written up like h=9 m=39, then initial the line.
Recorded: h=4 m=53
